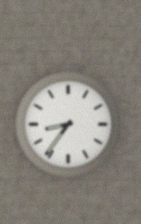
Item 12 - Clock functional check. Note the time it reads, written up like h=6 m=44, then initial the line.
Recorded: h=8 m=36
